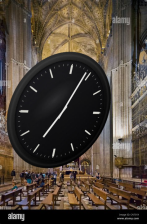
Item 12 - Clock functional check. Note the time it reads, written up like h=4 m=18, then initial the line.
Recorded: h=7 m=4
